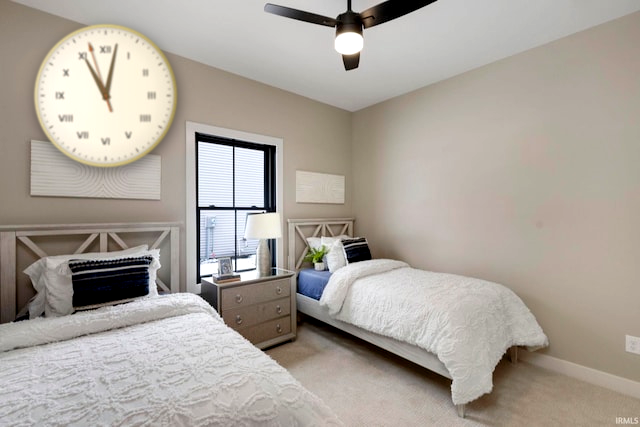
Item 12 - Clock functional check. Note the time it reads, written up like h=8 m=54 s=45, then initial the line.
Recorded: h=11 m=1 s=57
